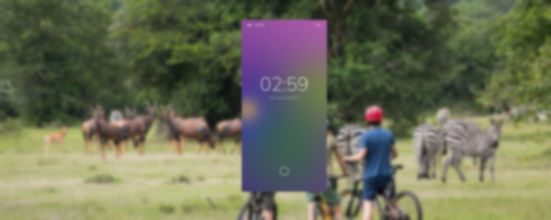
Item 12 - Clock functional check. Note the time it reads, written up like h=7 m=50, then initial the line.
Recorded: h=2 m=59
